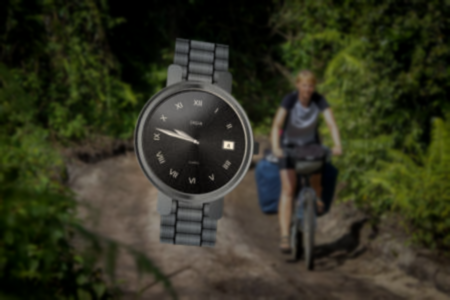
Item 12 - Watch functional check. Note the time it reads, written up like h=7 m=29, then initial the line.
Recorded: h=9 m=47
